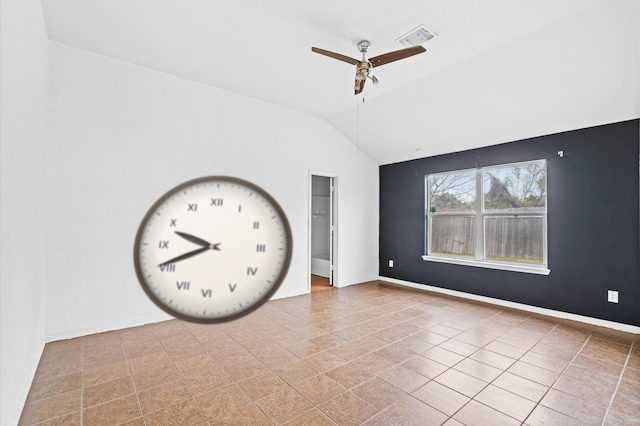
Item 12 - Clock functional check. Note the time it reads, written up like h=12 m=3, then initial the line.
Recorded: h=9 m=41
